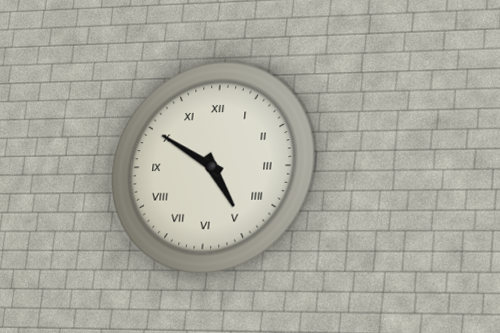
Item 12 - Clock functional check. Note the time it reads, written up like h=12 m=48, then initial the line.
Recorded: h=4 m=50
